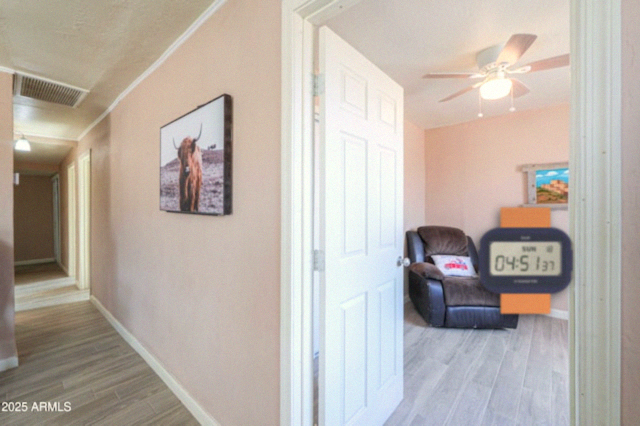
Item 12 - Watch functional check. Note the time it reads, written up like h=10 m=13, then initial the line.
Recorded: h=4 m=51
